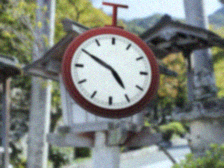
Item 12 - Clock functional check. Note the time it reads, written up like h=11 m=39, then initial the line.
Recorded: h=4 m=50
